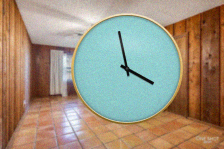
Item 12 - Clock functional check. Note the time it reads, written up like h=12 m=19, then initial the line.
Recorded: h=3 m=58
